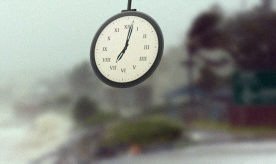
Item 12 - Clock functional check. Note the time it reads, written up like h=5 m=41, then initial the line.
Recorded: h=7 m=2
